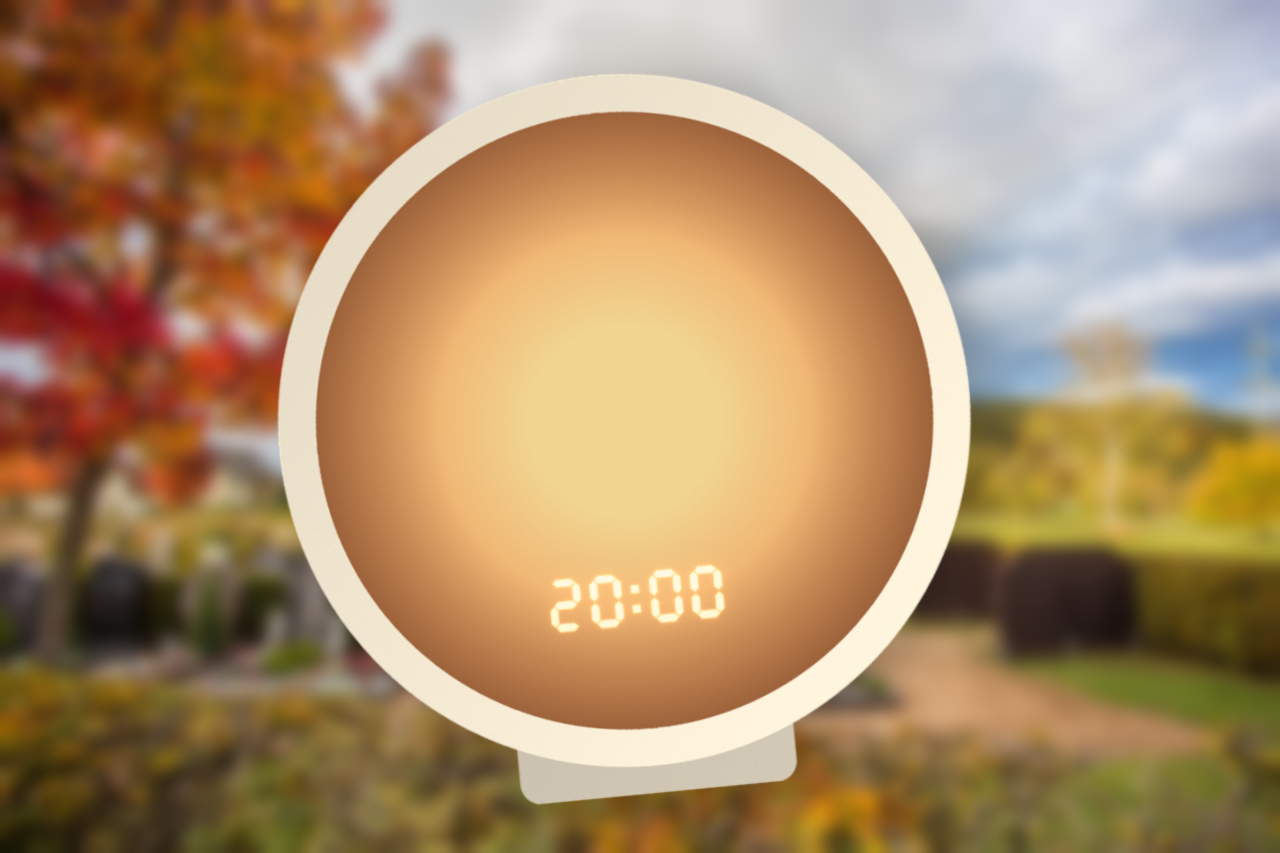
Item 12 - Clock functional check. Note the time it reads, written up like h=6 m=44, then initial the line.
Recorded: h=20 m=0
